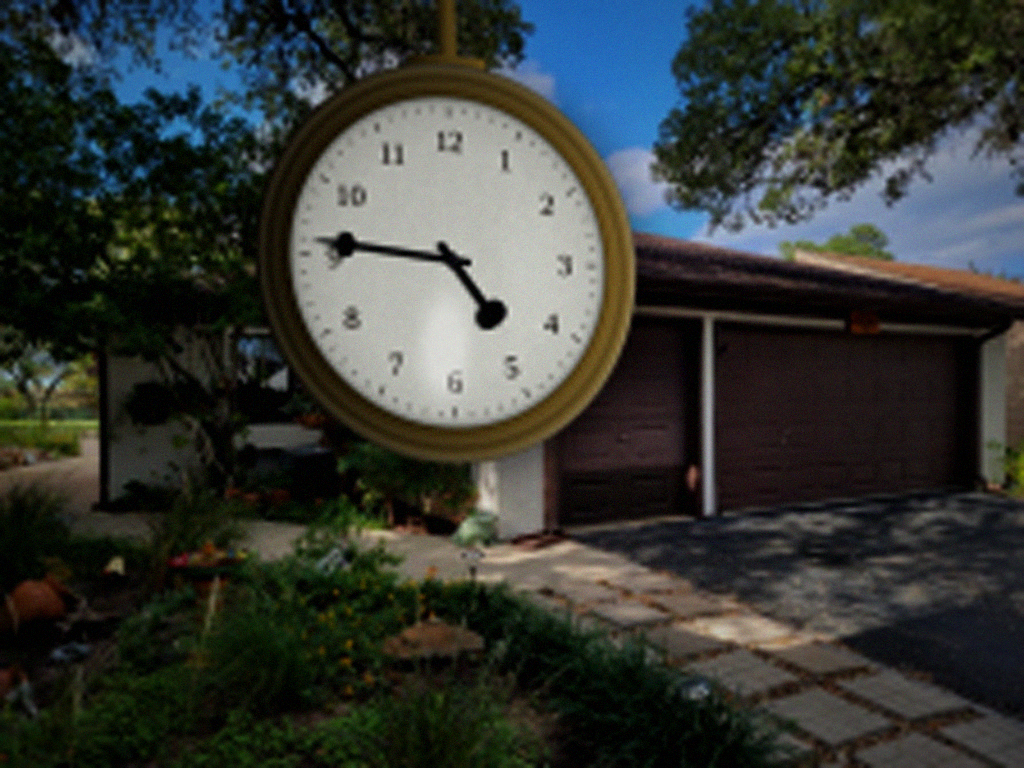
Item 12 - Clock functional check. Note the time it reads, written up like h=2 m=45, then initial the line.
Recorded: h=4 m=46
